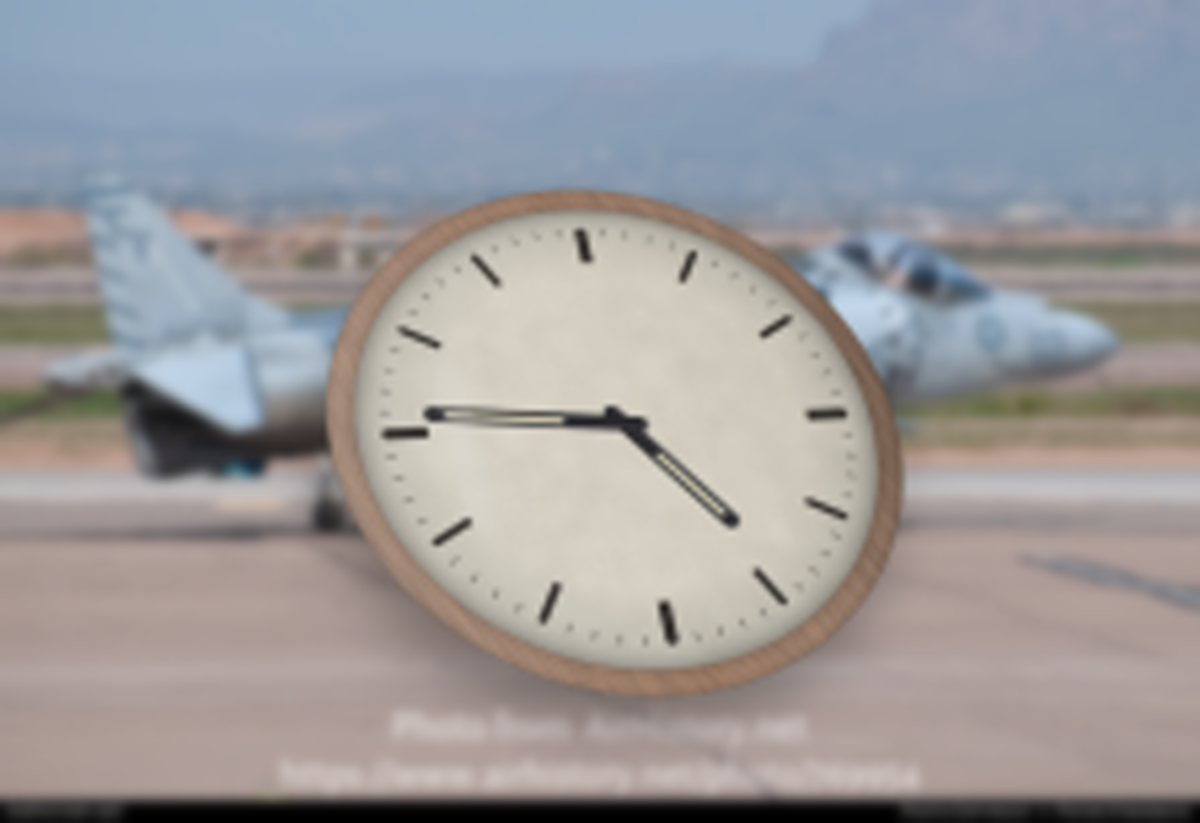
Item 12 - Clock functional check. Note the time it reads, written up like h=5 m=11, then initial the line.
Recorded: h=4 m=46
